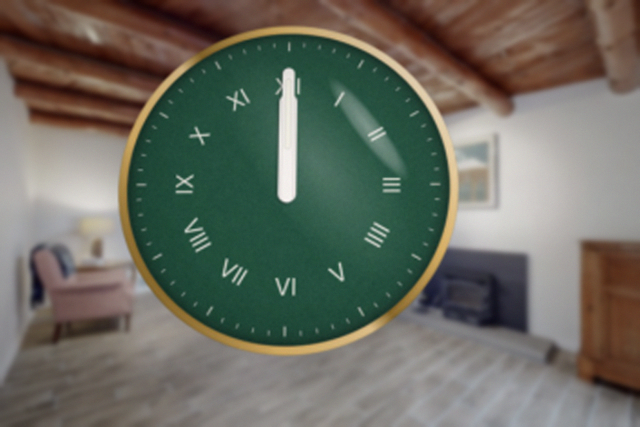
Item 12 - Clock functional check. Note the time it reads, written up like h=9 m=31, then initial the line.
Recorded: h=12 m=0
